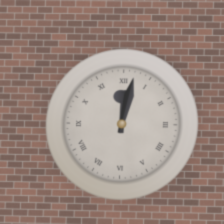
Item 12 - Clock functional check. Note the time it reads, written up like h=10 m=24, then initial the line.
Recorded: h=12 m=2
